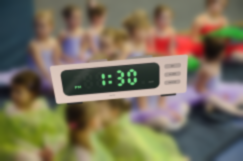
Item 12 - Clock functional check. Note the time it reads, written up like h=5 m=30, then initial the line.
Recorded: h=1 m=30
